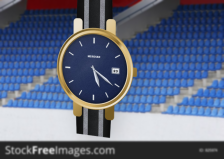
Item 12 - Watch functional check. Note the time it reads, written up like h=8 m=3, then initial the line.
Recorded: h=5 m=21
